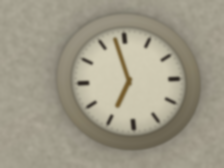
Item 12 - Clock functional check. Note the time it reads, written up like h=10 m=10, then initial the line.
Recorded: h=6 m=58
